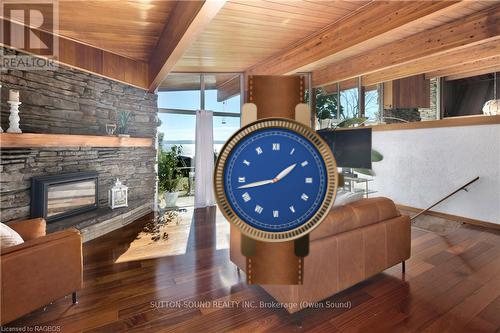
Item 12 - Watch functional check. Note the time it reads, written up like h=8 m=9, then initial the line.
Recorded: h=1 m=43
